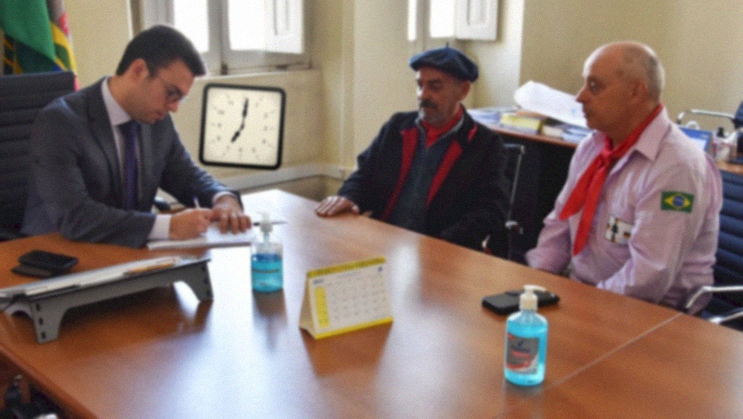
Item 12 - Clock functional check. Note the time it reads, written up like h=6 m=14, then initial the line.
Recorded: h=7 m=1
